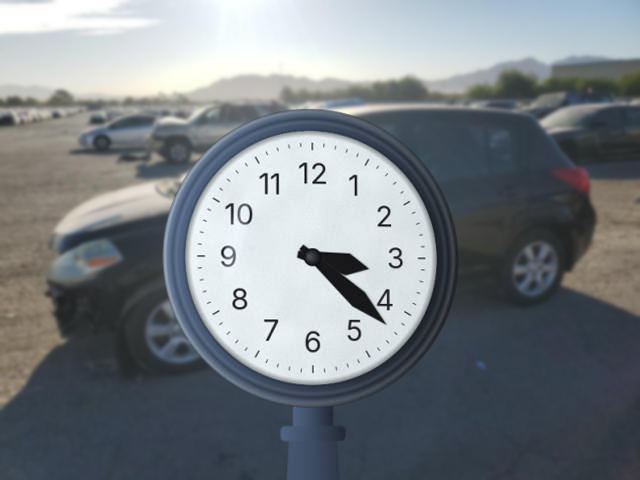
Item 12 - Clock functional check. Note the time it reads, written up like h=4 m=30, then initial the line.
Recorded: h=3 m=22
